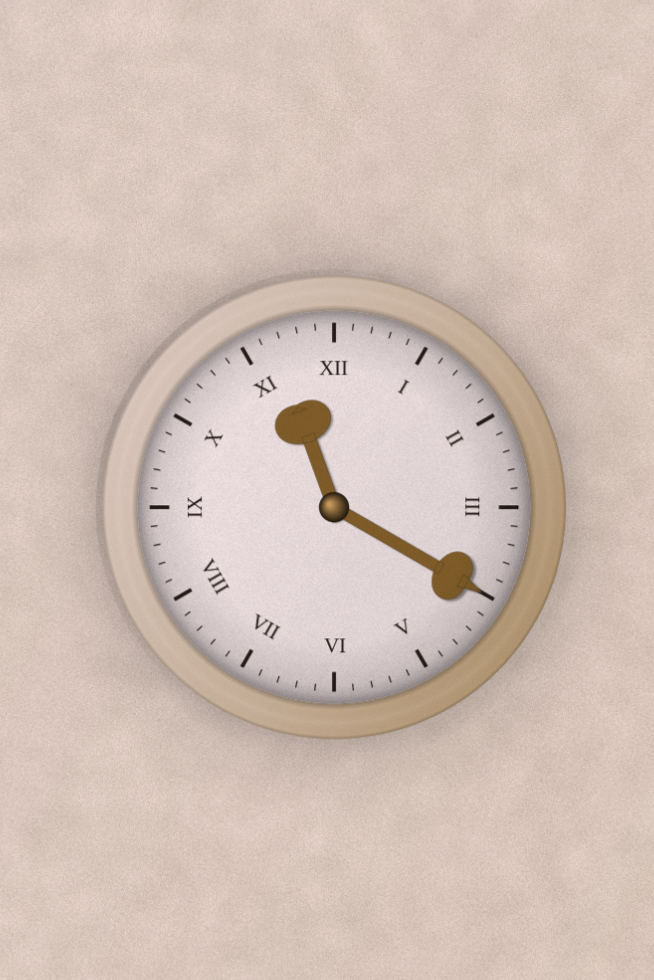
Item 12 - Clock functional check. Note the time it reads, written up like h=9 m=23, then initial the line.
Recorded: h=11 m=20
